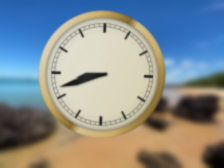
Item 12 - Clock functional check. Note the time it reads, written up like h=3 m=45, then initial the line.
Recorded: h=8 m=42
